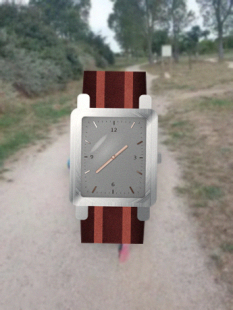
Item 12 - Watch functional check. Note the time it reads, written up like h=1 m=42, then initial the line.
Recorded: h=1 m=38
